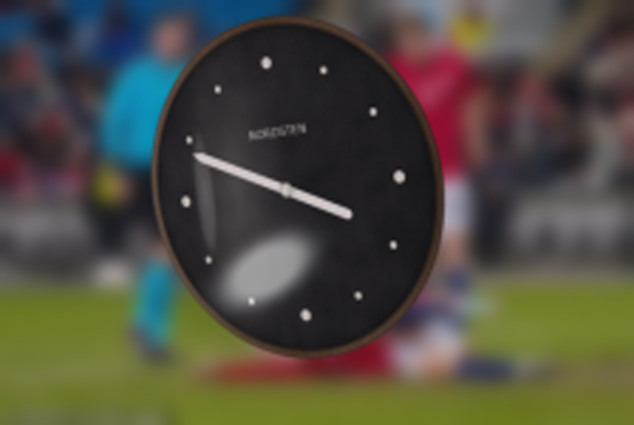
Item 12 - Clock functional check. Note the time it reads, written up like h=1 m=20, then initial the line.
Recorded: h=3 m=49
